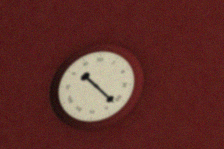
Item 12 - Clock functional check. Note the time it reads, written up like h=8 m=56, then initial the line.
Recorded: h=10 m=22
